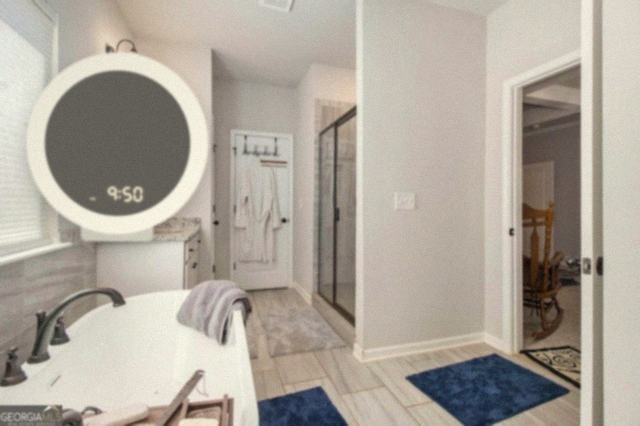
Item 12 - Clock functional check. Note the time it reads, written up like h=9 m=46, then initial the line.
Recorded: h=9 m=50
